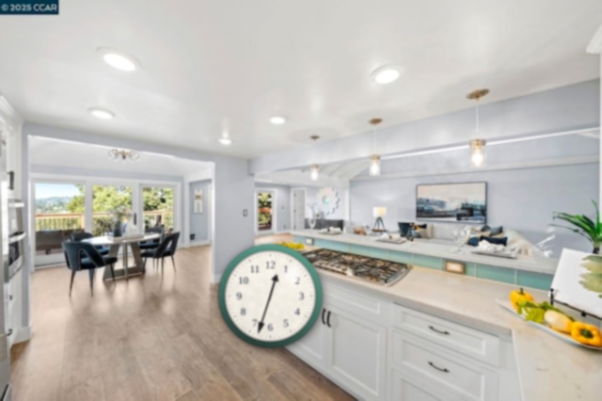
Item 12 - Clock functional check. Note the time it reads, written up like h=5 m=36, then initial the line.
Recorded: h=12 m=33
